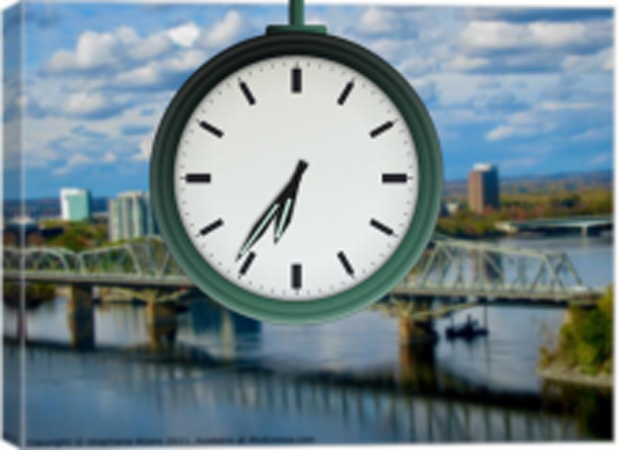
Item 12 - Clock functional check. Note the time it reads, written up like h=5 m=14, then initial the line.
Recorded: h=6 m=36
